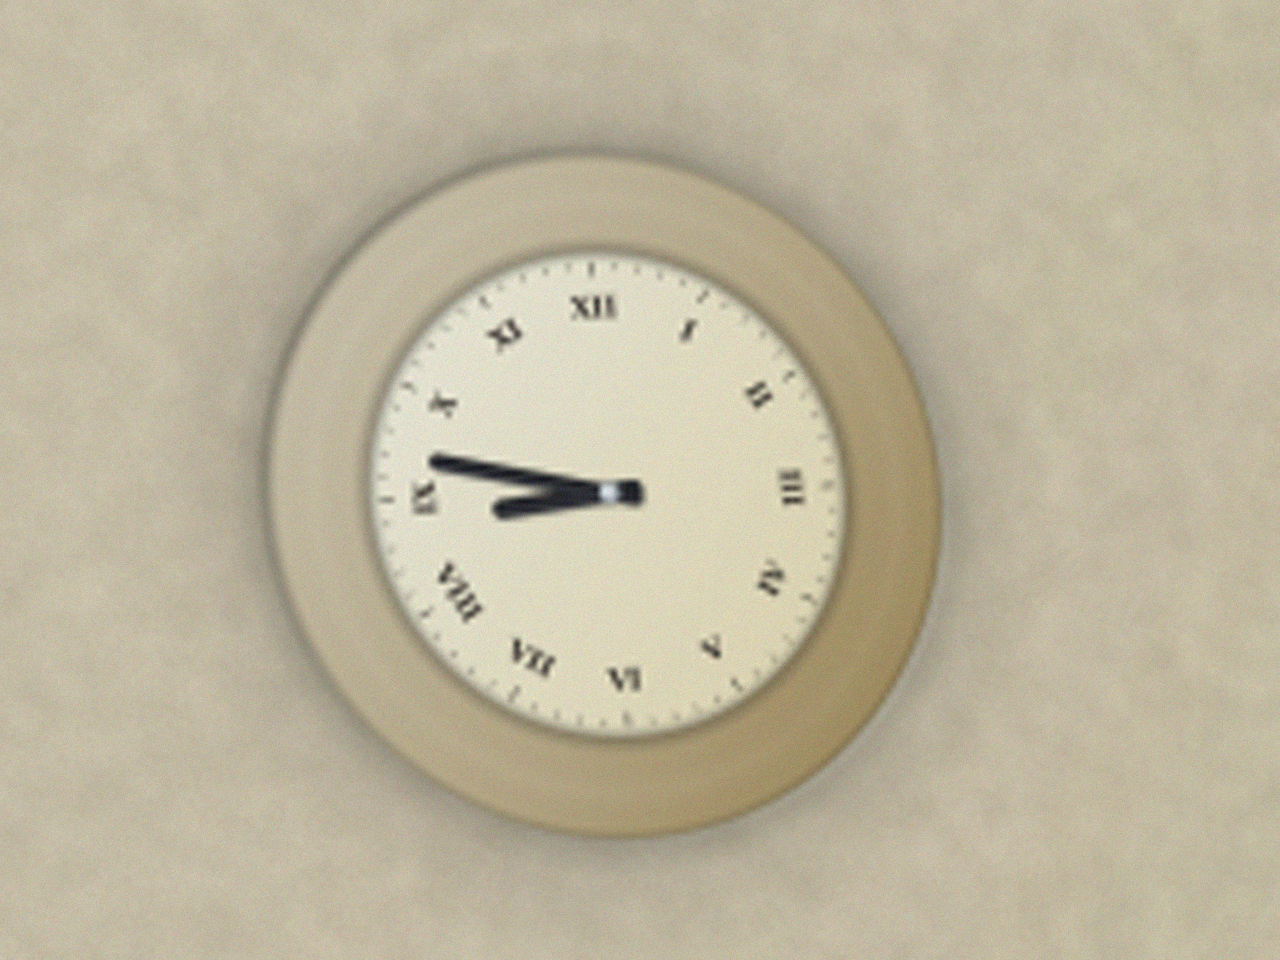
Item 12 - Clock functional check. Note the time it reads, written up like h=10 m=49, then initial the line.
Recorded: h=8 m=47
